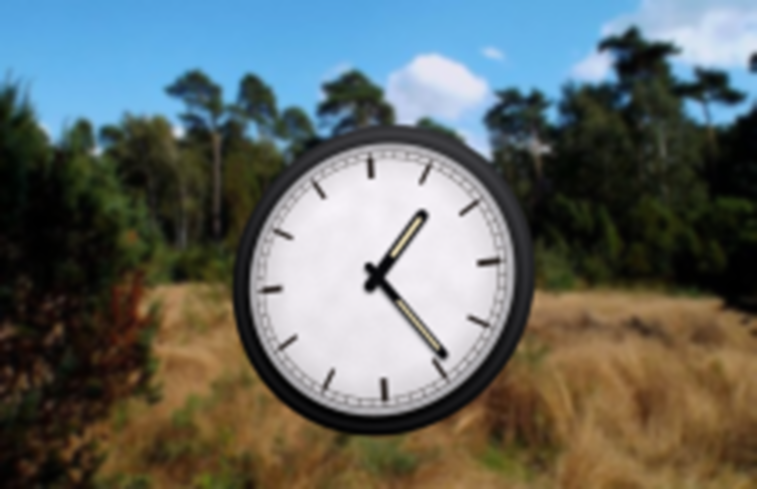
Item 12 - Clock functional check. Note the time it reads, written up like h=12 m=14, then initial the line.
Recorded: h=1 m=24
